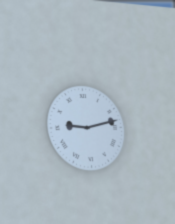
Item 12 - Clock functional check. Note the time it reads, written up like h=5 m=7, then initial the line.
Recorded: h=9 m=13
